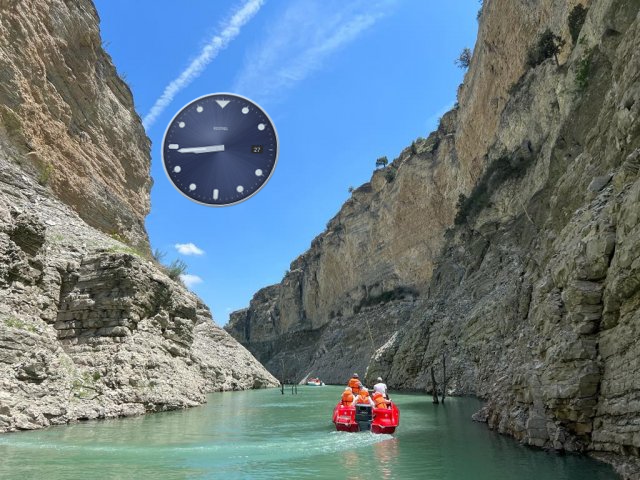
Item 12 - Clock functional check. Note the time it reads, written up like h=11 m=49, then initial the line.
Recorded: h=8 m=44
